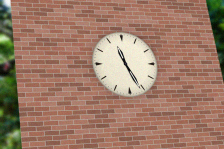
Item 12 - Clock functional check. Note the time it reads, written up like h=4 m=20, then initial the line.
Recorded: h=11 m=26
